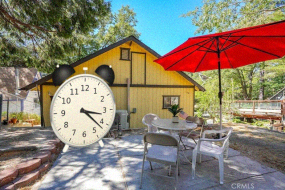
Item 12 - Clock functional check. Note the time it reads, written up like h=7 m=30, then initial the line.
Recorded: h=3 m=22
